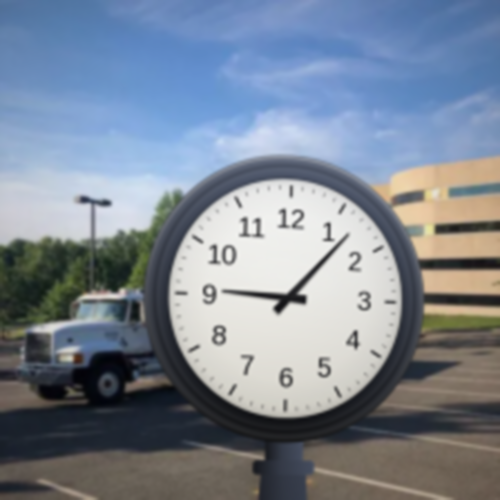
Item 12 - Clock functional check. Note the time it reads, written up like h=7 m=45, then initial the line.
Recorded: h=9 m=7
